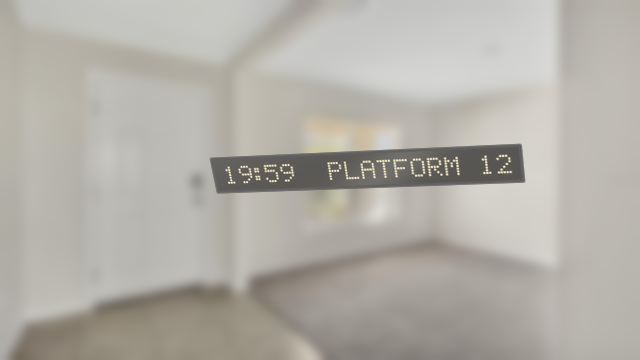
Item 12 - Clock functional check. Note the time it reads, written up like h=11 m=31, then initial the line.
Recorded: h=19 m=59
